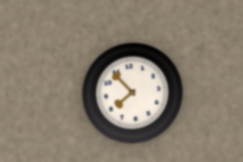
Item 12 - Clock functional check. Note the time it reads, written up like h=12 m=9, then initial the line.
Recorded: h=7 m=54
